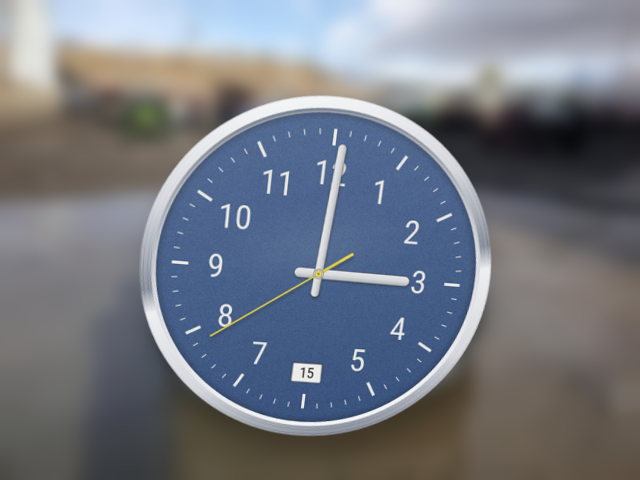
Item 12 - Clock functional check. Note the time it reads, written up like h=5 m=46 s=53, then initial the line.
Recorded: h=3 m=0 s=39
